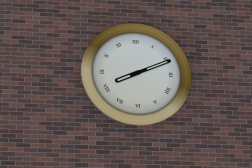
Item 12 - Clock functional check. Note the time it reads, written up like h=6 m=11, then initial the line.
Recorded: h=8 m=11
